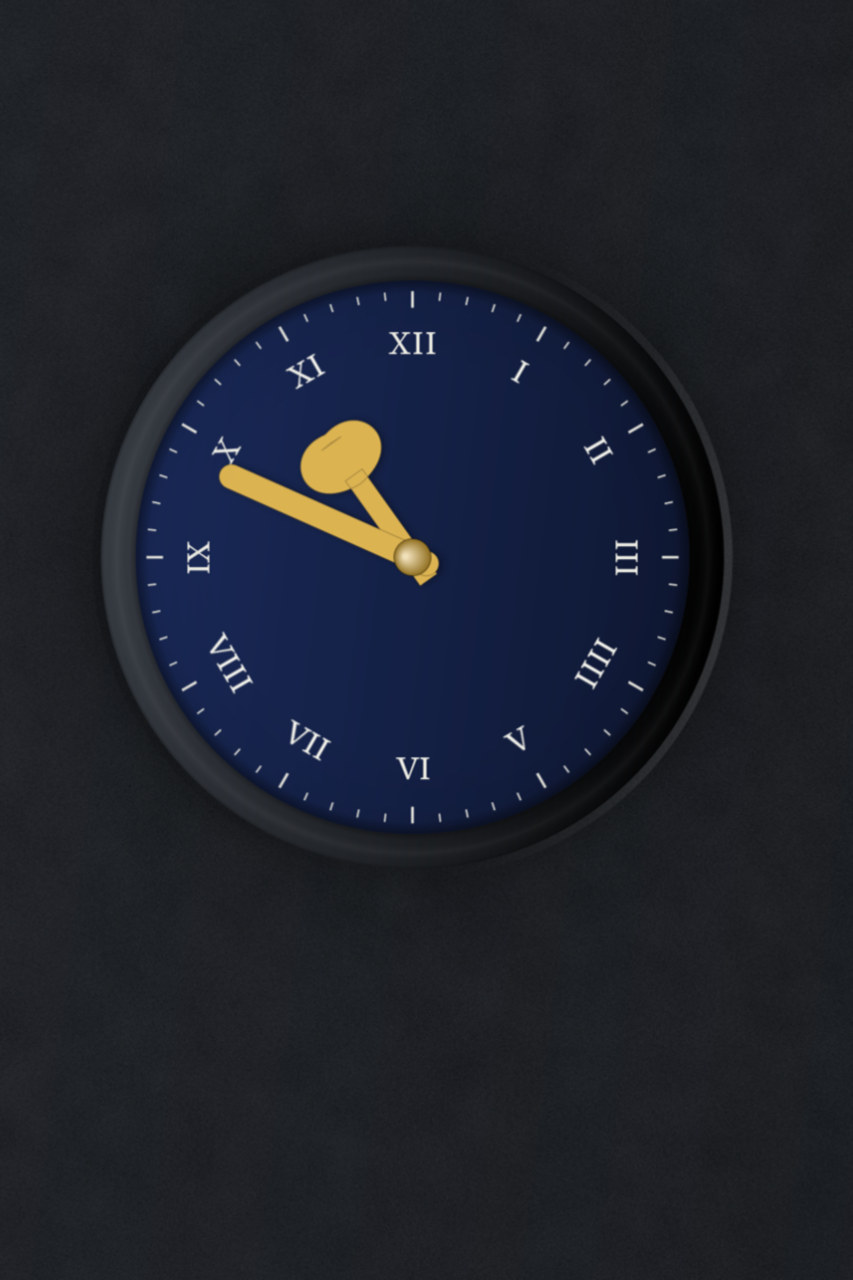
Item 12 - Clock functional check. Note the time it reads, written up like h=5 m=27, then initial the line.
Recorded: h=10 m=49
